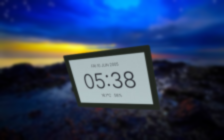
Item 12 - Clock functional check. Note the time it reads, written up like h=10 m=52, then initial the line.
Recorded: h=5 m=38
